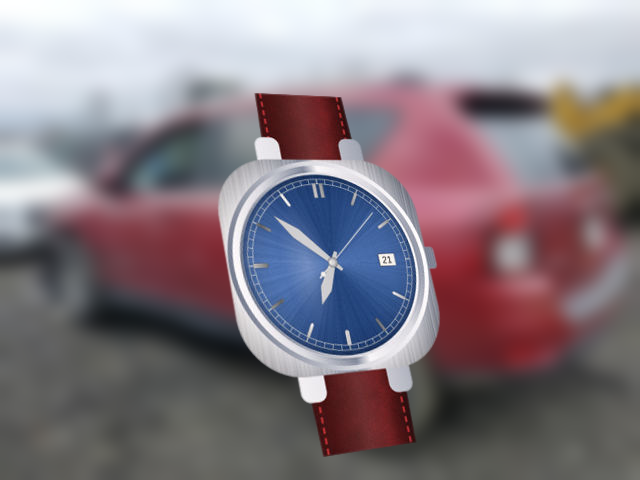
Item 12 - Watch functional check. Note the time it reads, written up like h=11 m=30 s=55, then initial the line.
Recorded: h=6 m=52 s=8
